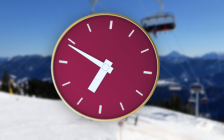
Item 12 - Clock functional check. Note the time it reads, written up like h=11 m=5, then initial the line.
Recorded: h=6 m=49
